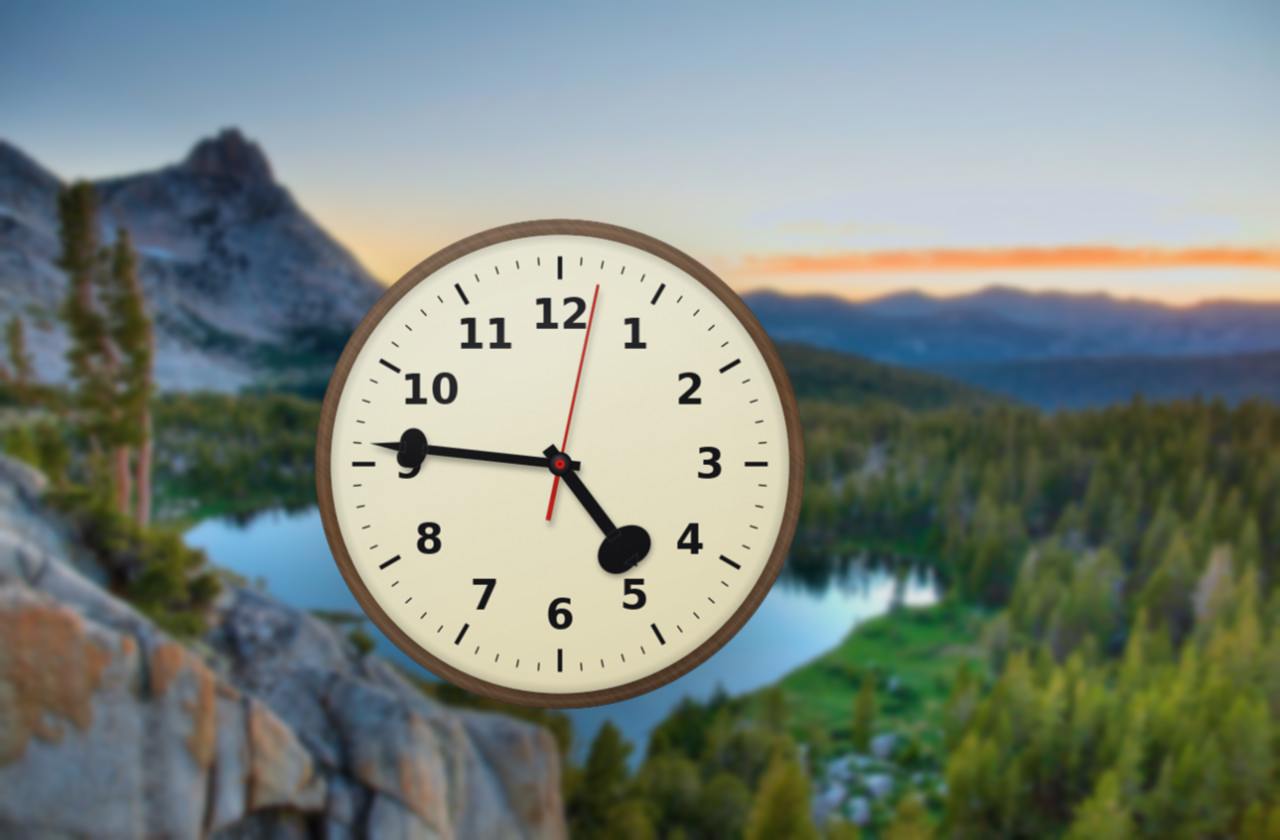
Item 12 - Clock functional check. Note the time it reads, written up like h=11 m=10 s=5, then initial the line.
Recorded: h=4 m=46 s=2
